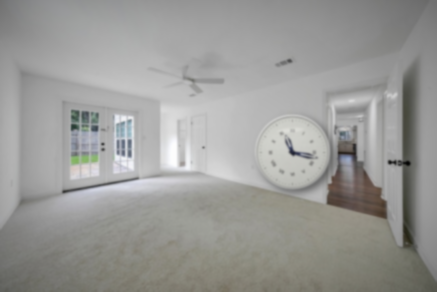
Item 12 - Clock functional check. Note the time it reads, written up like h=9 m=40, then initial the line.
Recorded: h=11 m=17
